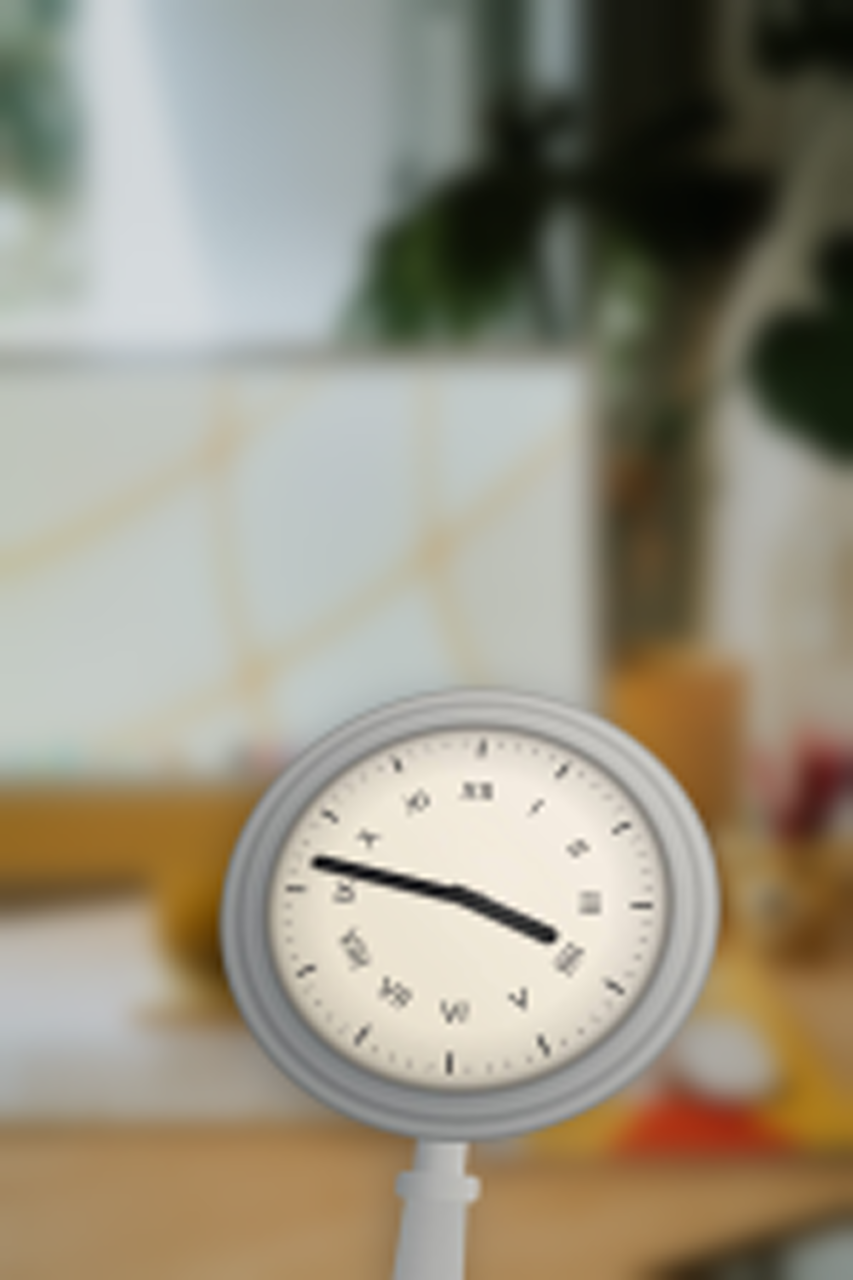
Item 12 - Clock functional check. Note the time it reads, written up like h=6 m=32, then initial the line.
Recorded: h=3 m=47
